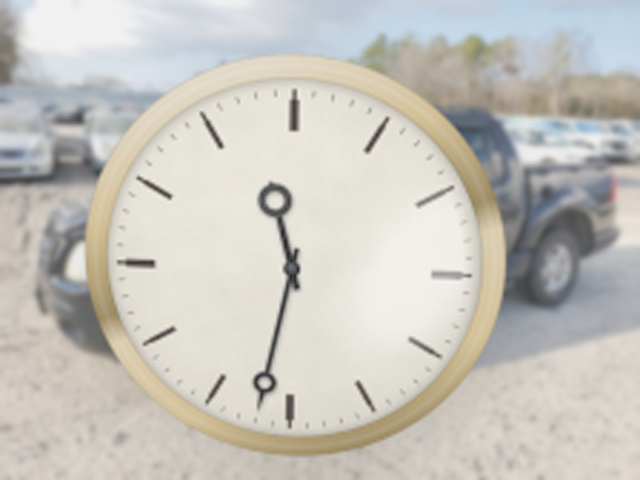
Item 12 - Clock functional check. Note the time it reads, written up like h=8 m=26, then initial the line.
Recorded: h=11 m=32
